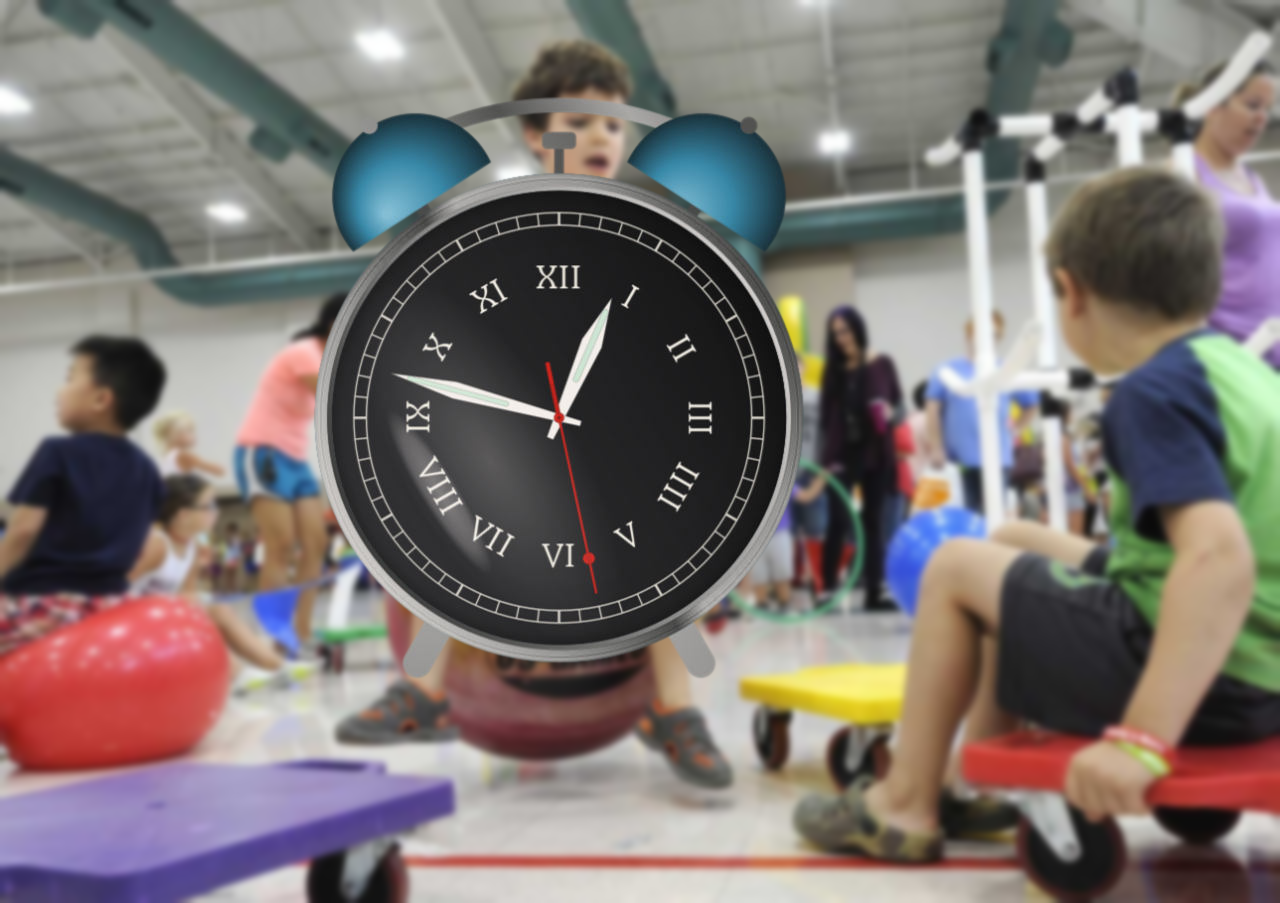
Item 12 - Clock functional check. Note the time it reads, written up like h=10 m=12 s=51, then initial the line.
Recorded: h=12 m=47 s=28
